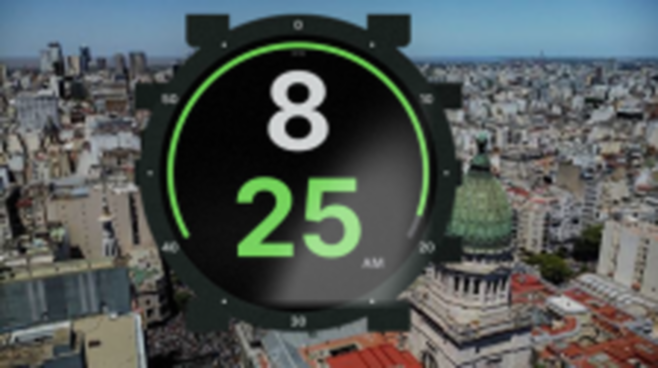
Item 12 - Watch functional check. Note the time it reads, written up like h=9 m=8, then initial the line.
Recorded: h=8 m=25
